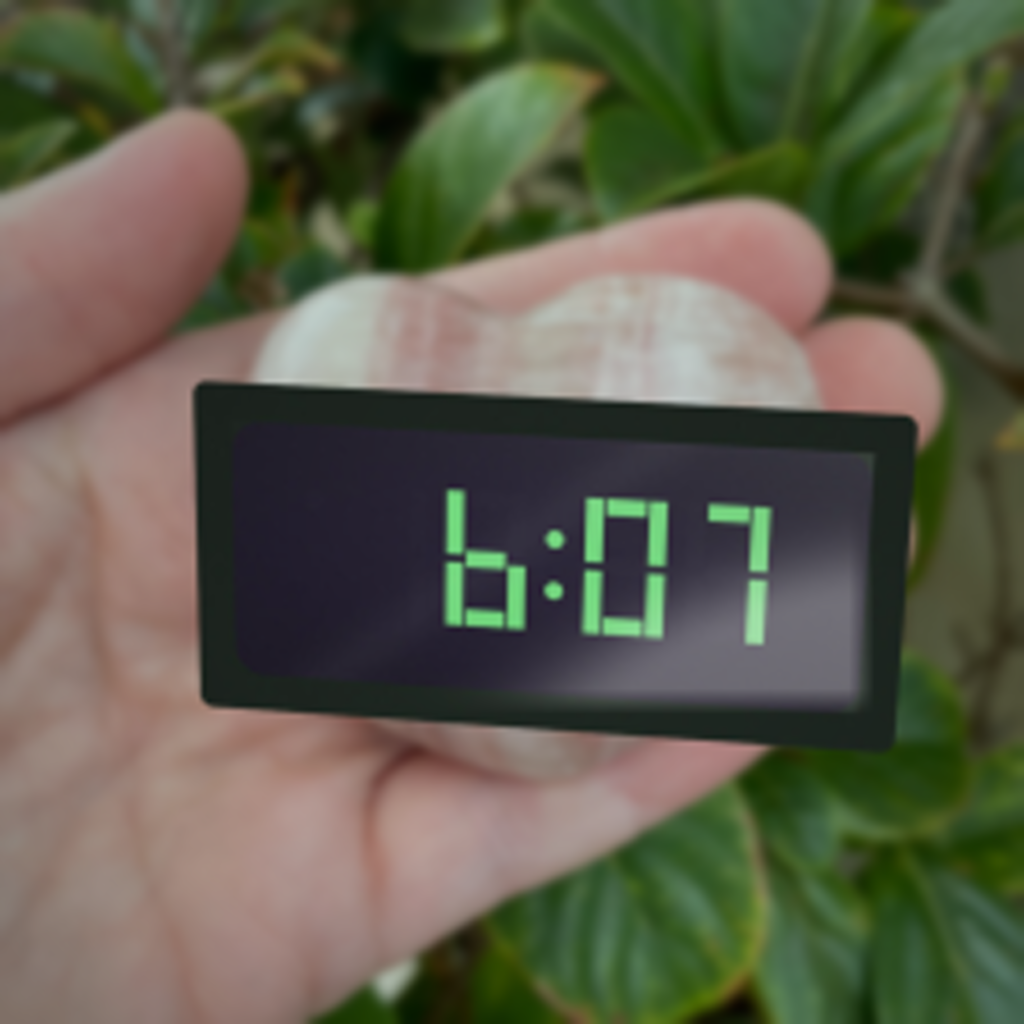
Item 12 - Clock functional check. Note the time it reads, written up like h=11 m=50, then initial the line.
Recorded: h=6 m=7
